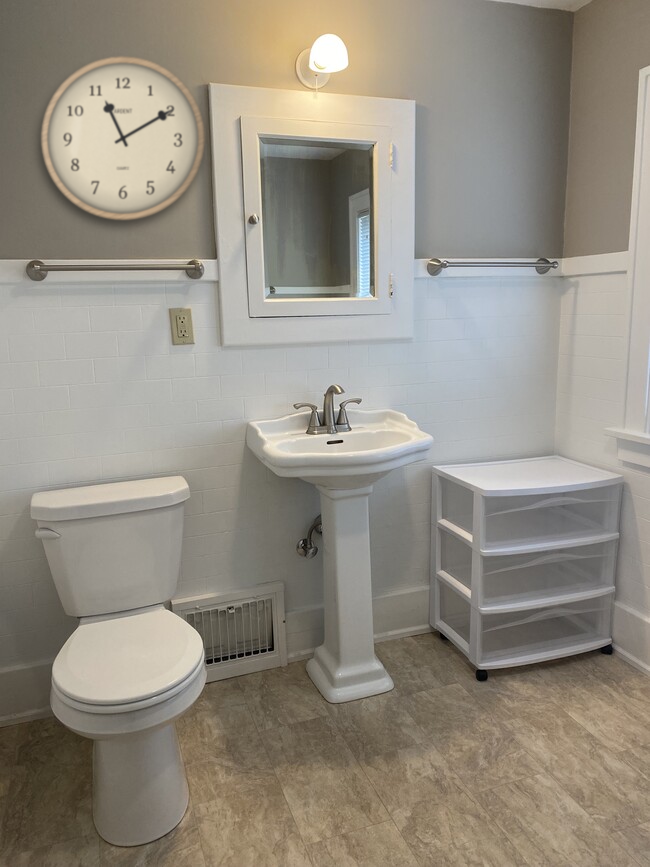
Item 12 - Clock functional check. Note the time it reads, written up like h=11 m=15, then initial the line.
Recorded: h=11 m=10
